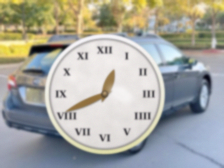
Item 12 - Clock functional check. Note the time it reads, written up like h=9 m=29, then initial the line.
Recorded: h=12 m=41
